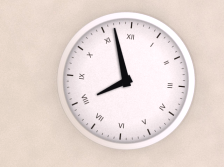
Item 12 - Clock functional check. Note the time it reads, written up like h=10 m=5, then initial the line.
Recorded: h=7 m=57
